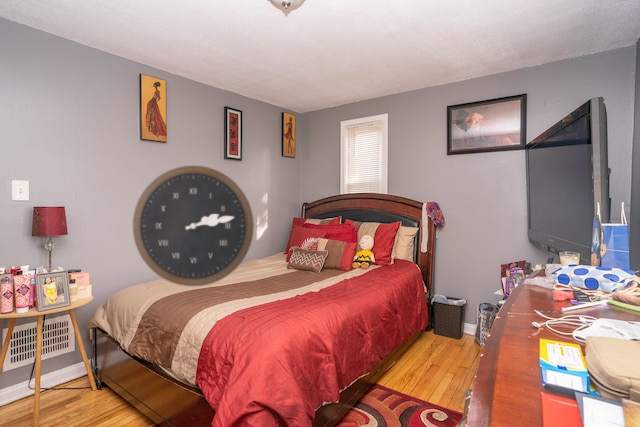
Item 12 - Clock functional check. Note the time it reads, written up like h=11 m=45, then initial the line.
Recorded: h=2 m=13
